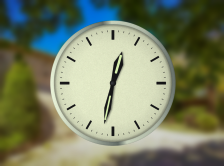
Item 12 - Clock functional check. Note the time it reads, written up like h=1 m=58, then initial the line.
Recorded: h=12 m=32
